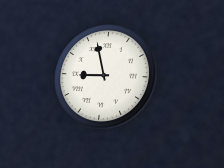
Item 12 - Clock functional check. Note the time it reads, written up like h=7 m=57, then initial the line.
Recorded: h=8 m=57
